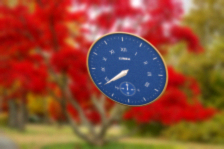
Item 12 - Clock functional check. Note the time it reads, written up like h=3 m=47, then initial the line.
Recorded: h=7 m=39
